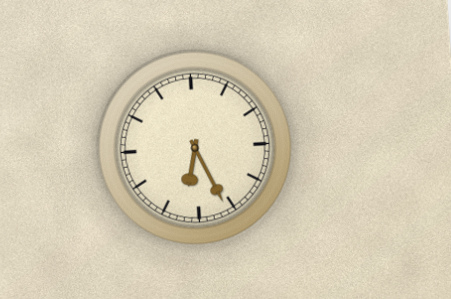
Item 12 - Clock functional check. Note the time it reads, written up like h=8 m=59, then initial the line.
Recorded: h=6 m=26
